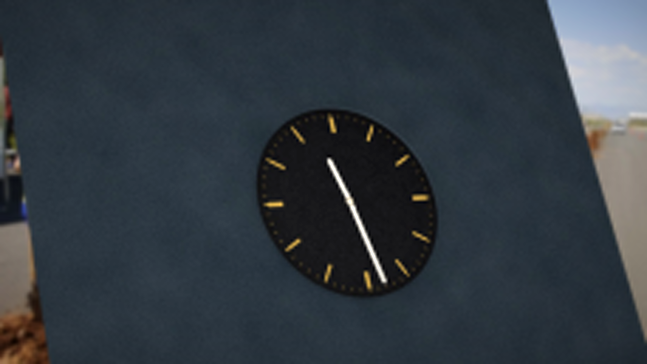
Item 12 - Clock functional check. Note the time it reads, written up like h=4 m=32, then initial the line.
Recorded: h=11 m=28
